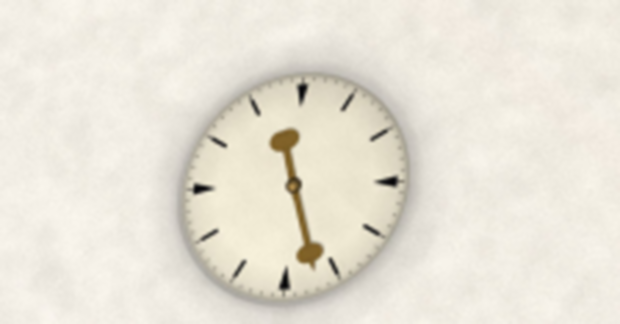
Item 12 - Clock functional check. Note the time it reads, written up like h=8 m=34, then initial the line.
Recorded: h=11 m=27
